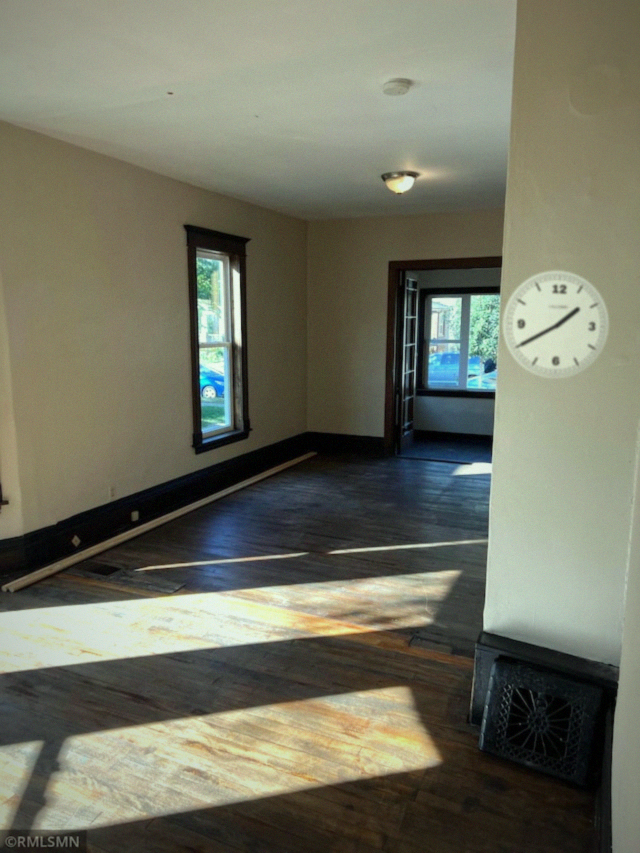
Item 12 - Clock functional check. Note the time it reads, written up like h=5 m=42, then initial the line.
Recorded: h=1 m=40
